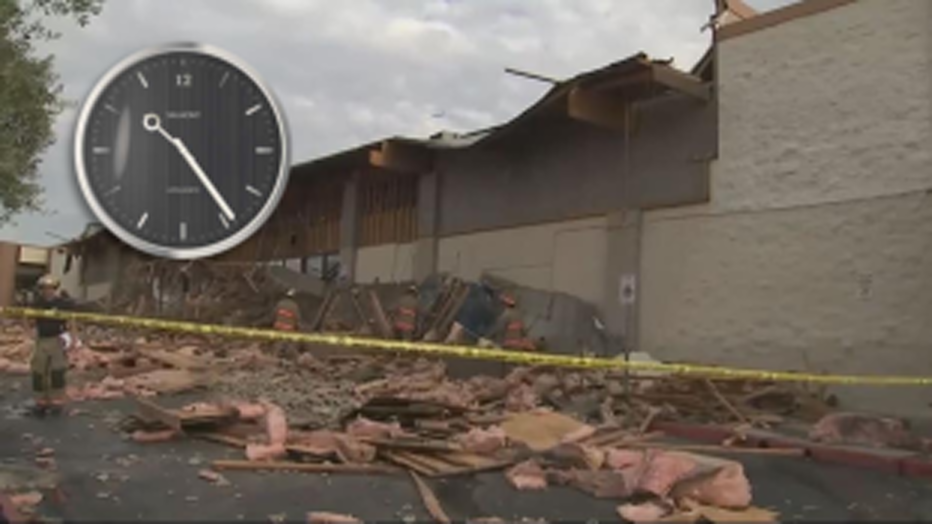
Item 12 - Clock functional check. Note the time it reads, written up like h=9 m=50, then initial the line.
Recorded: h=10 m=24
